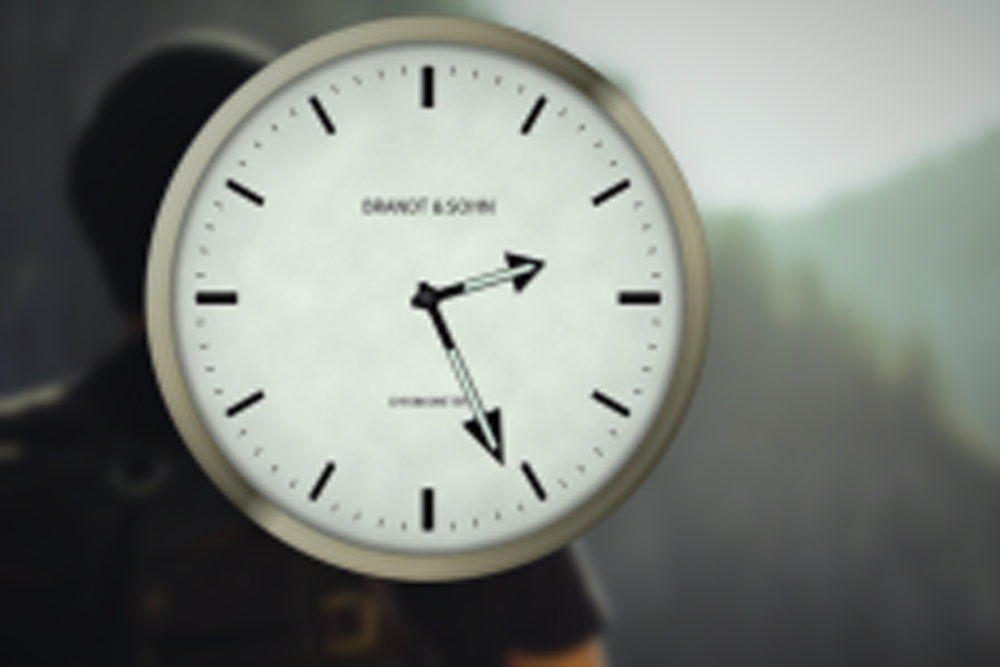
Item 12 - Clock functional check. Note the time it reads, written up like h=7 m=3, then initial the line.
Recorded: h=2 m=26
